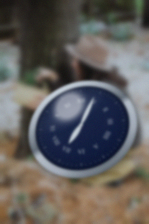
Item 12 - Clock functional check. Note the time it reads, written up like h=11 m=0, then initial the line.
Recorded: h=7 m=4
